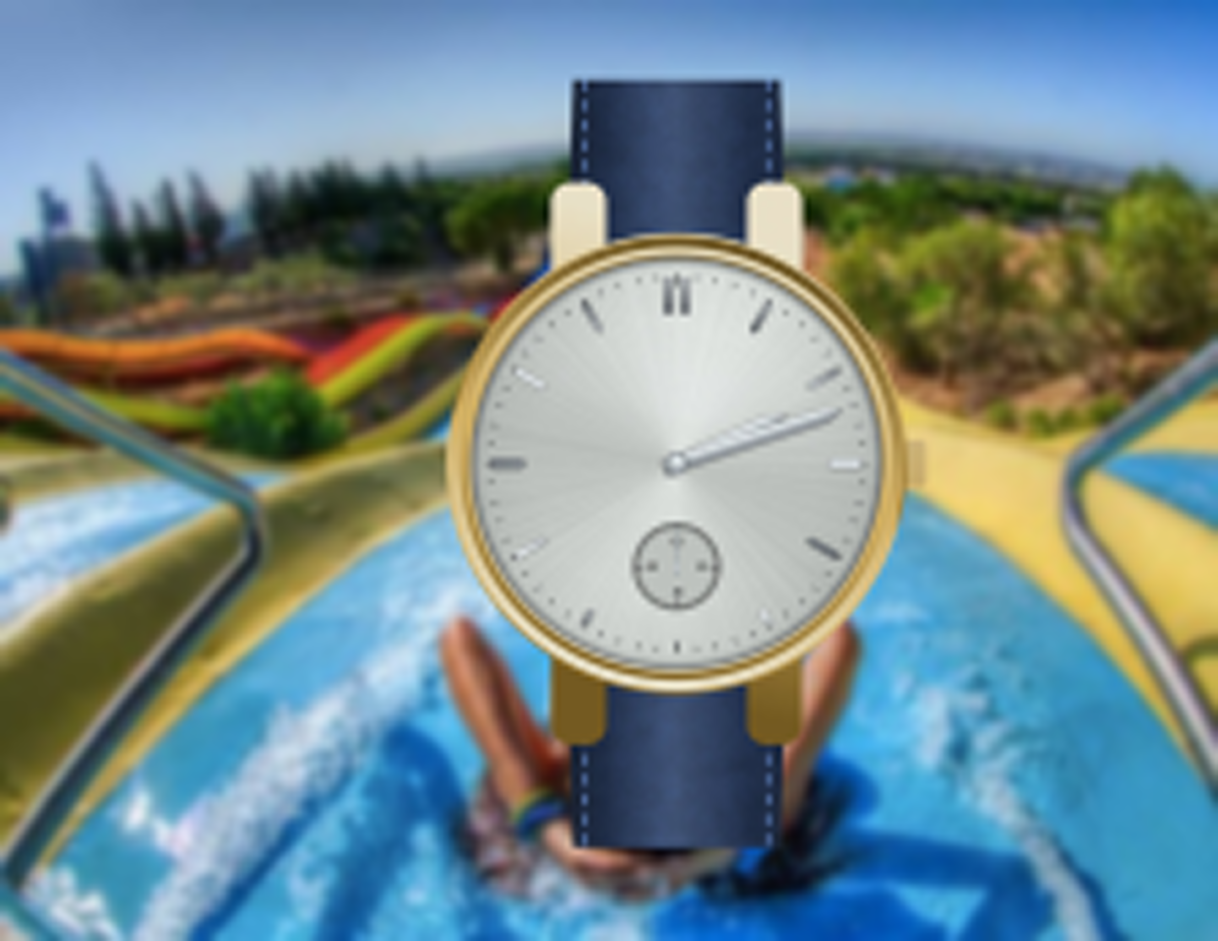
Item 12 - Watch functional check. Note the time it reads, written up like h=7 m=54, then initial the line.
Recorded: h=2 m=12
